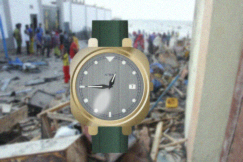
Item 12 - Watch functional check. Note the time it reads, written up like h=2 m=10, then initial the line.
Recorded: h=12 m=45
